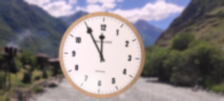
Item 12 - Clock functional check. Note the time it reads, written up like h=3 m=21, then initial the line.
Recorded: h=11 m=55
